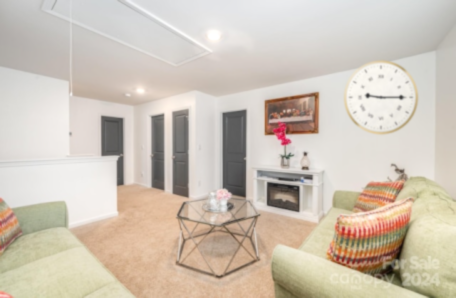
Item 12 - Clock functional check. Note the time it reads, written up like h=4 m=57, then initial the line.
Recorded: h=9 m=15
